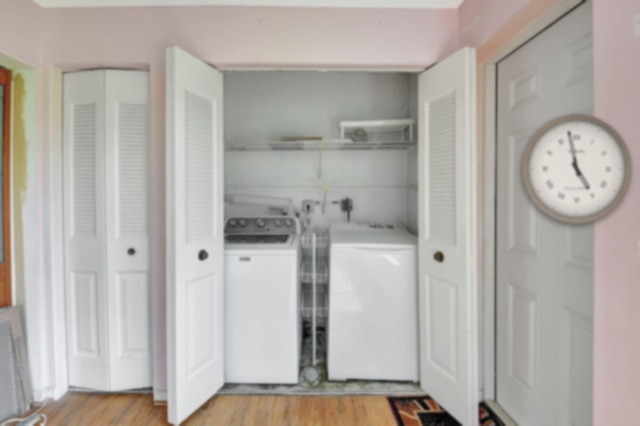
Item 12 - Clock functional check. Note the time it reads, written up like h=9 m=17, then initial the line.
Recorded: h=4 m=58
